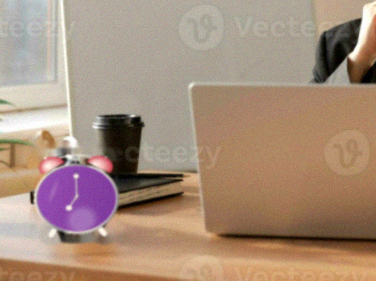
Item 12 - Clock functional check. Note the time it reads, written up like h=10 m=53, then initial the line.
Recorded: h=7 m=0
